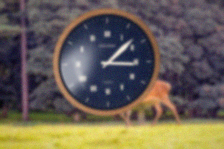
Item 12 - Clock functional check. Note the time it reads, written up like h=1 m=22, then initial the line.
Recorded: h=3 m=8
